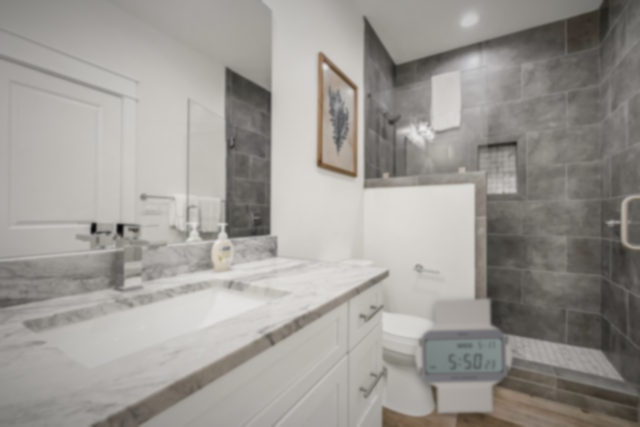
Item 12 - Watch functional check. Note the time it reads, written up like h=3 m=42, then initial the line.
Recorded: h=5 m=50
